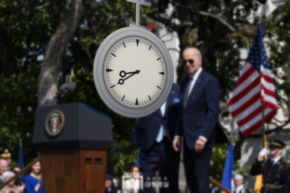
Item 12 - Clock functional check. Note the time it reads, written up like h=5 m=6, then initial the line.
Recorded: h=8 m=40
